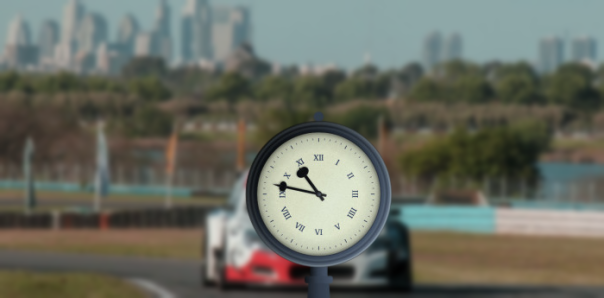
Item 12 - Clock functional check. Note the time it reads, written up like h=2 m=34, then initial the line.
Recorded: h=10 m=47
